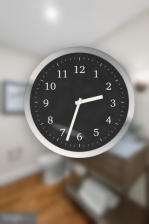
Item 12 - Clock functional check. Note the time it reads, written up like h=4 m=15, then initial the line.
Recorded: h=2 m=33
